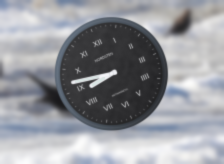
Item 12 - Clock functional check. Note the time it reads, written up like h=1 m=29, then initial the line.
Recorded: h=8 m=47
